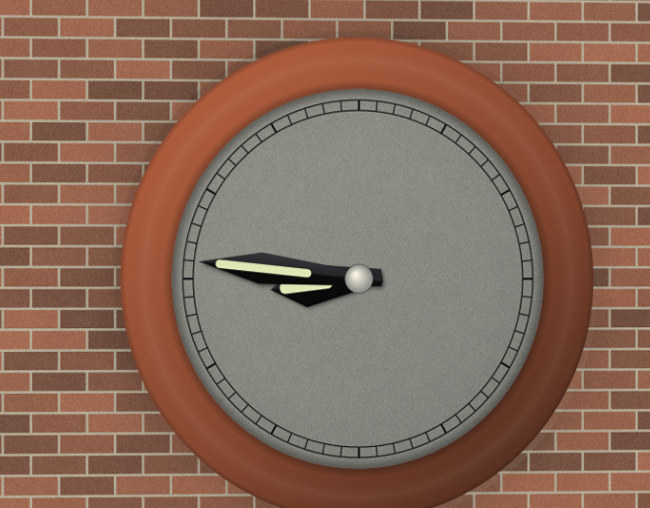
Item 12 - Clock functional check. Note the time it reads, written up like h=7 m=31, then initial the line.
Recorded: h=8 m=46
